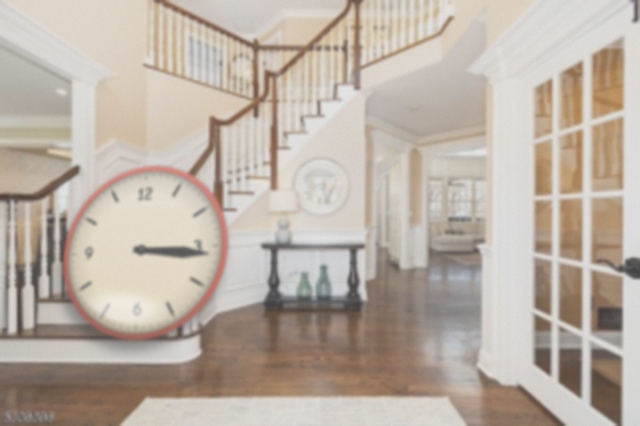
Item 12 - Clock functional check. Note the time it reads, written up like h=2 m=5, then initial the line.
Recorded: h=3 m=16
